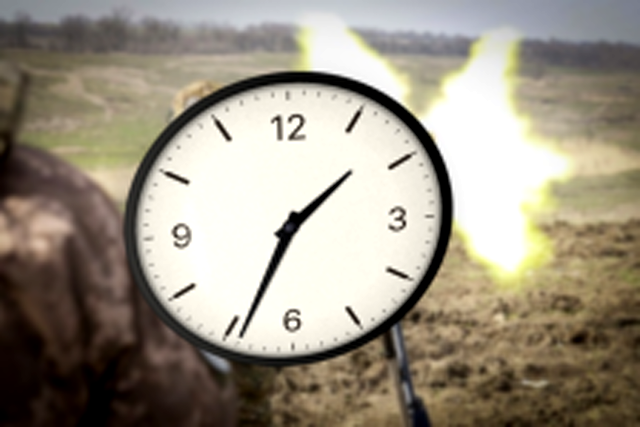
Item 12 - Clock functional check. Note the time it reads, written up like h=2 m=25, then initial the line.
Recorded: h=1 m=34
